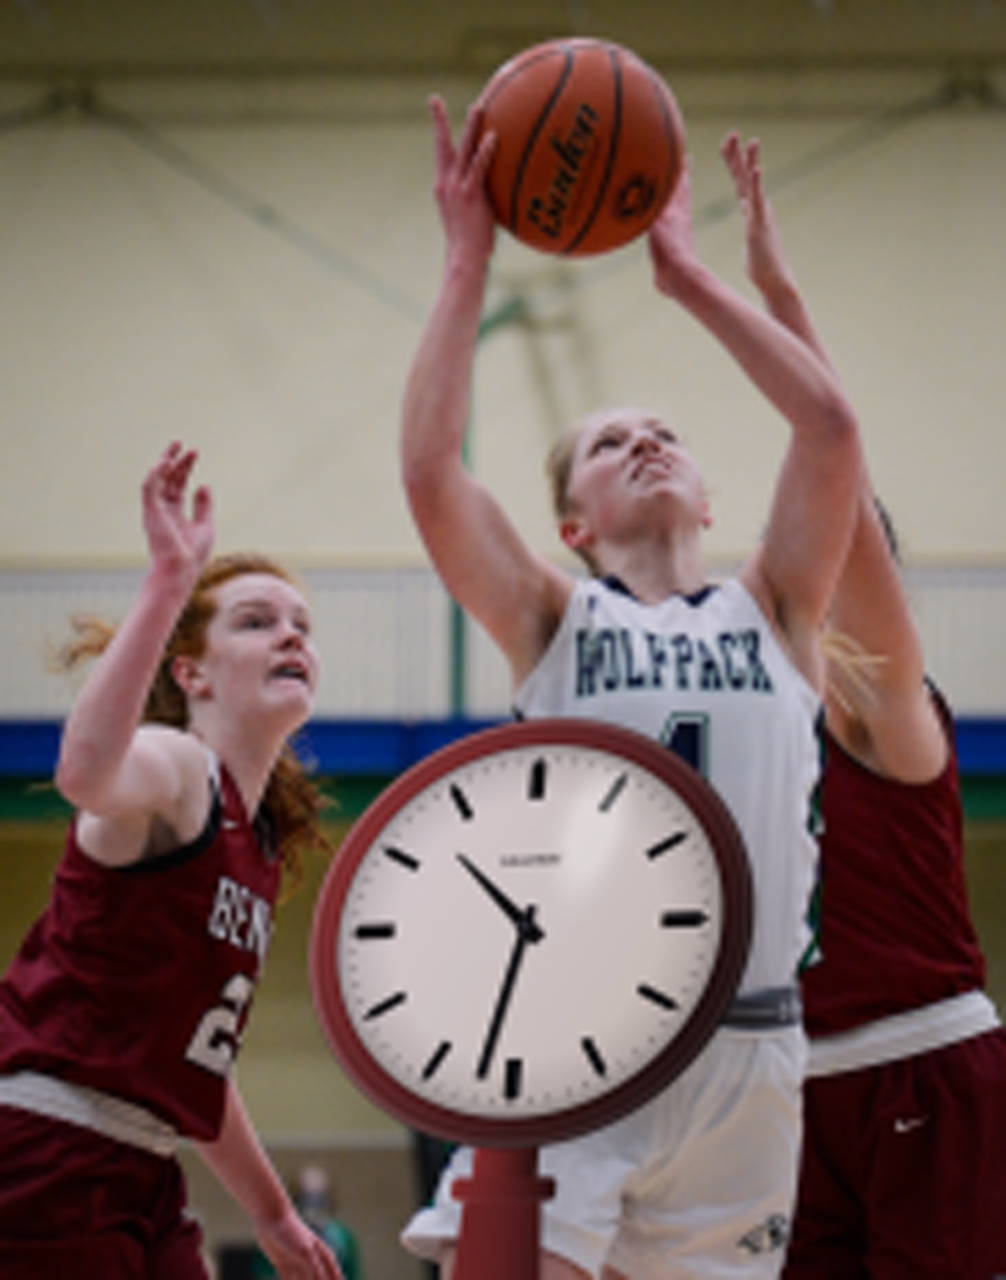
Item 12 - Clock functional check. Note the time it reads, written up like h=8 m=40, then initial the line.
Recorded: h=10 m=32
